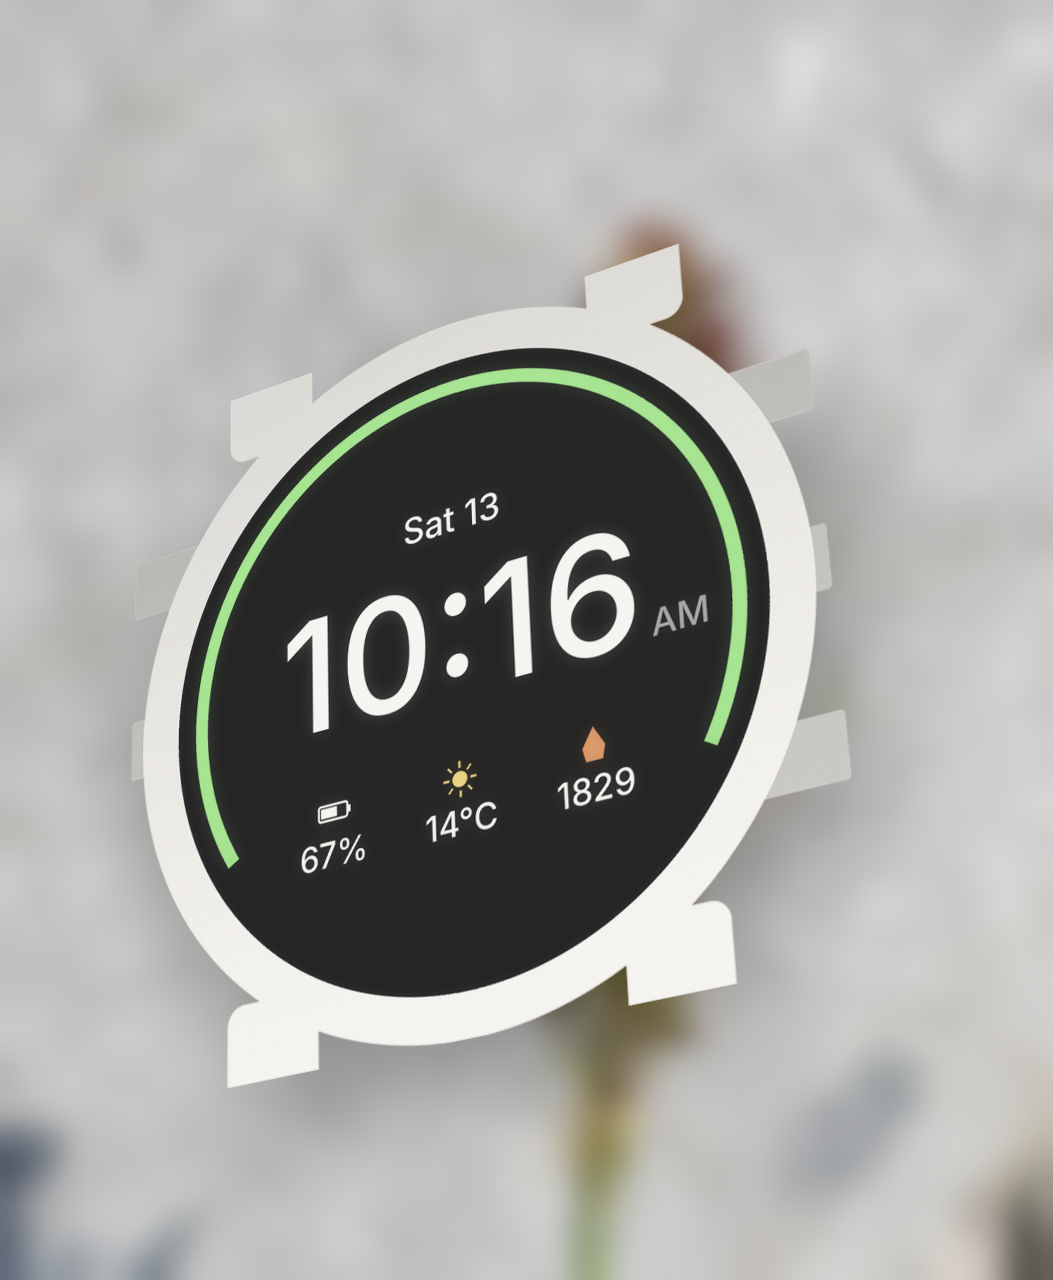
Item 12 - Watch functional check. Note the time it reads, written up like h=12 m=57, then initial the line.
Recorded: h=10 m=16
